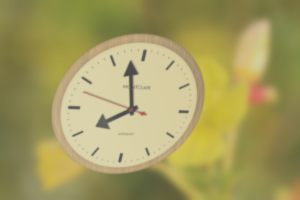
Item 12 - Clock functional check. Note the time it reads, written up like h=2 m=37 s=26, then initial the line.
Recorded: h=7 m=57 s=48
